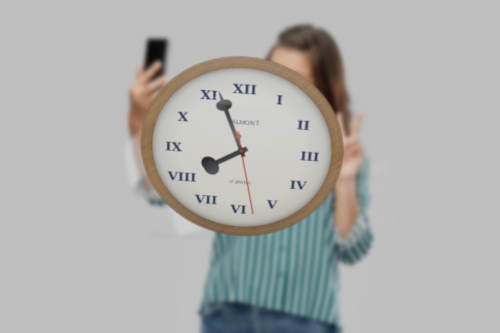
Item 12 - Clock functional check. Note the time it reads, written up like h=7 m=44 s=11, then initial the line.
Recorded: h=7 m=56 s=28
